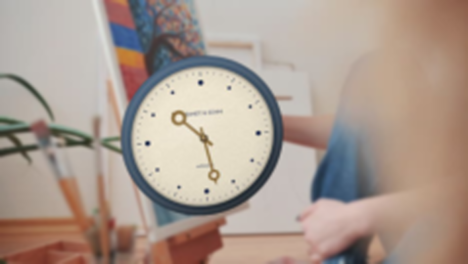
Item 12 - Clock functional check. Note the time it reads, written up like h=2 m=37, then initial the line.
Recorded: h=10 m=28
